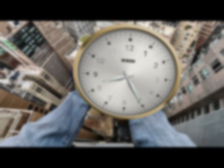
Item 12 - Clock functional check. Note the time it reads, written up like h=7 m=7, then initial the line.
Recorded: h=8 m=25
